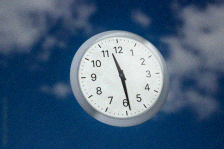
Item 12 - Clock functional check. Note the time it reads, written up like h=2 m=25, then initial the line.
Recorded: h=11 m=29
